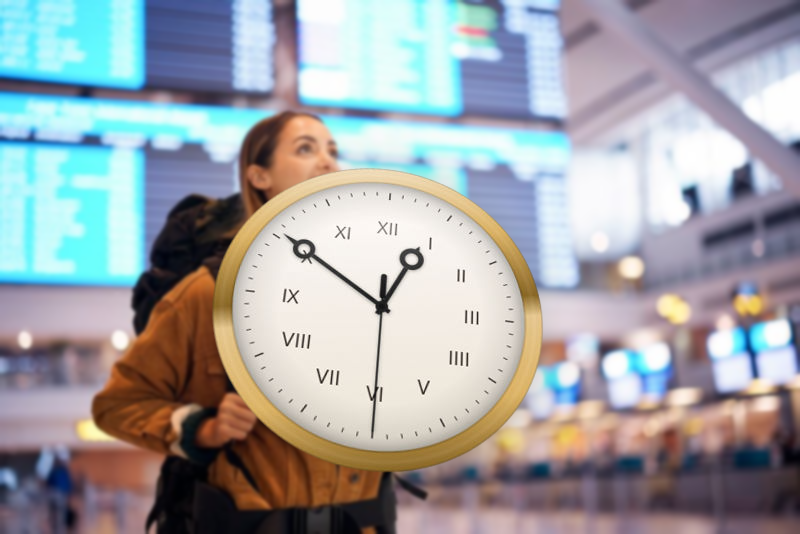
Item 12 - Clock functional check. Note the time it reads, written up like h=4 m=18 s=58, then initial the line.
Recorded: h=12 m=50 s=30
